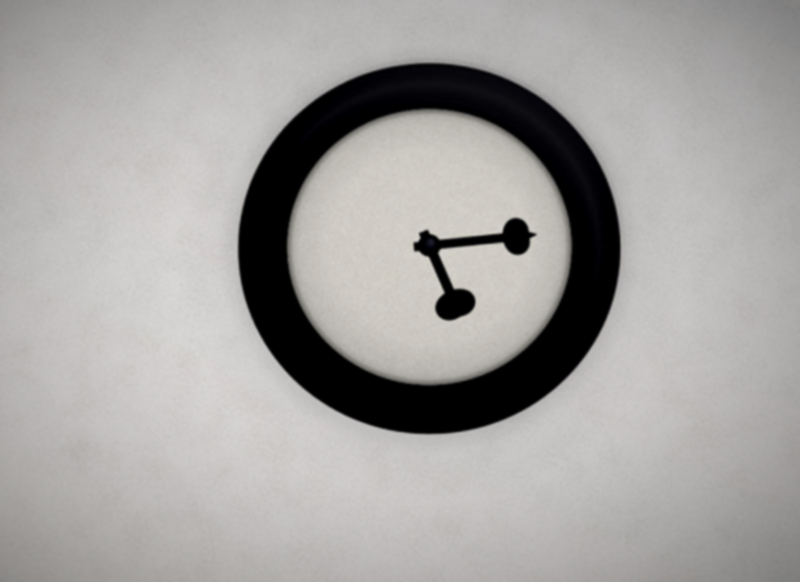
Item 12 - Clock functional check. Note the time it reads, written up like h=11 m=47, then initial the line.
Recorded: h=5 m=14
